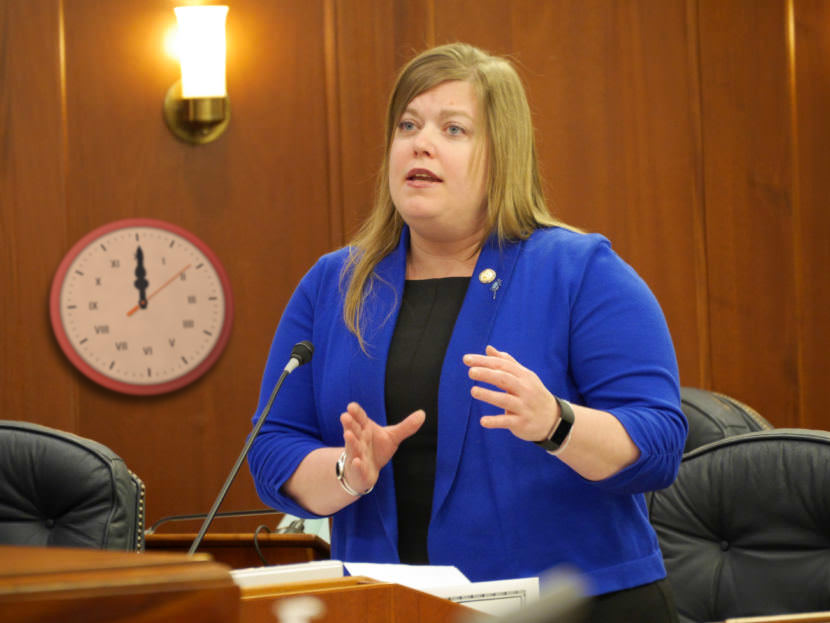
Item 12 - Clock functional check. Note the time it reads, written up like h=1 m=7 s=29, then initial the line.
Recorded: h=12 m=0 s=9
